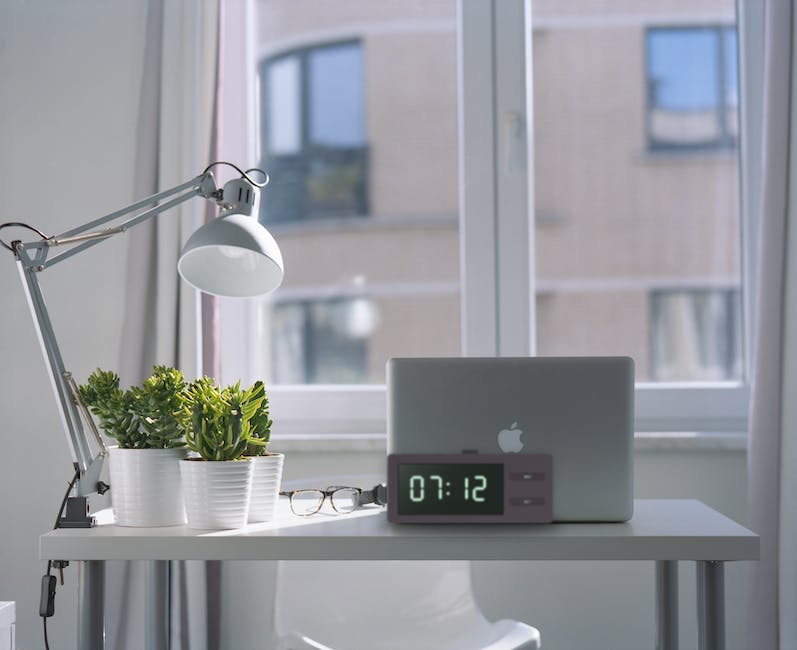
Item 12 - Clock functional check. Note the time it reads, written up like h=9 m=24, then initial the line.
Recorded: h=7 m=12
